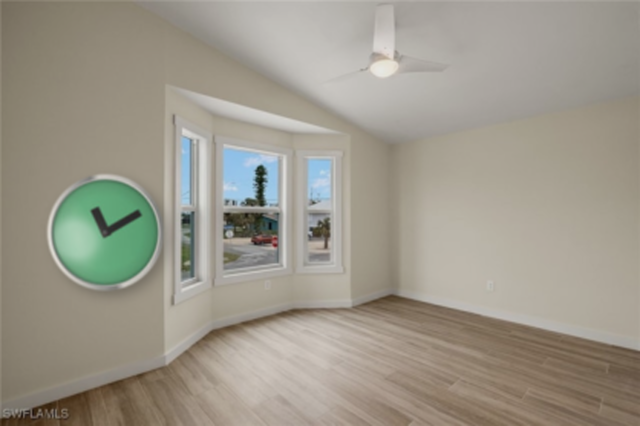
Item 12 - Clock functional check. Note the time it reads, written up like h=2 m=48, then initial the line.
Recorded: h=11 m=10
